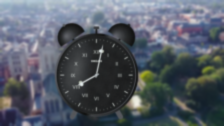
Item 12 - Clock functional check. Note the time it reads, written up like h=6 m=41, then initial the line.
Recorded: h=8 m=2
